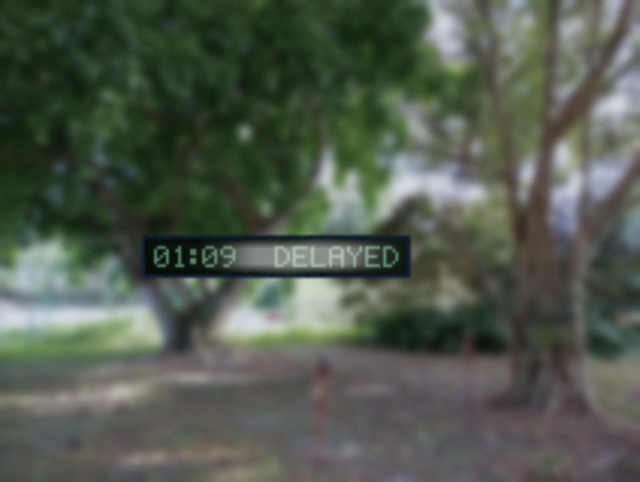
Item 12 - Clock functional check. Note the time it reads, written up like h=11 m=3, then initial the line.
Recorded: h=1 m=9
